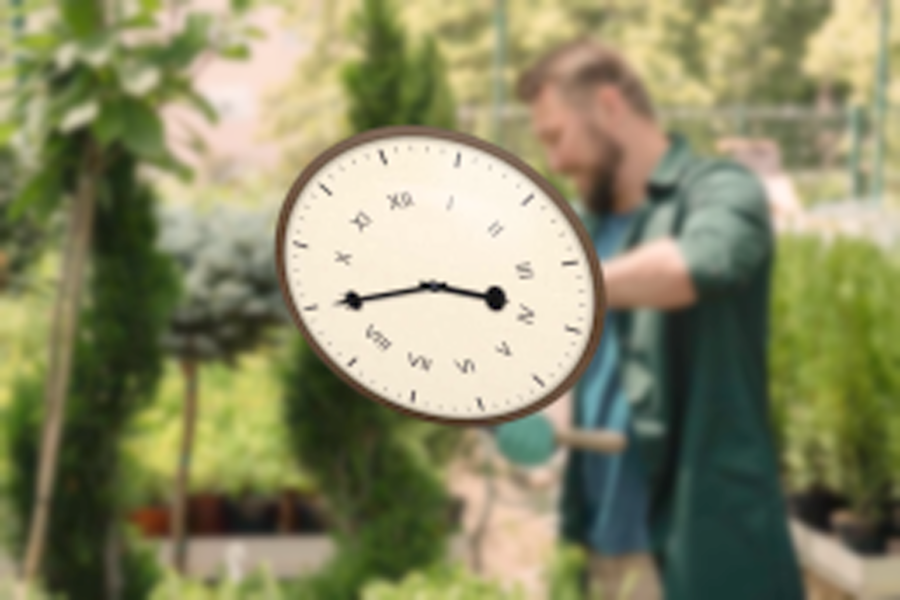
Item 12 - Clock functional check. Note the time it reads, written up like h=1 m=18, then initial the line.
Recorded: h=3 m=45
